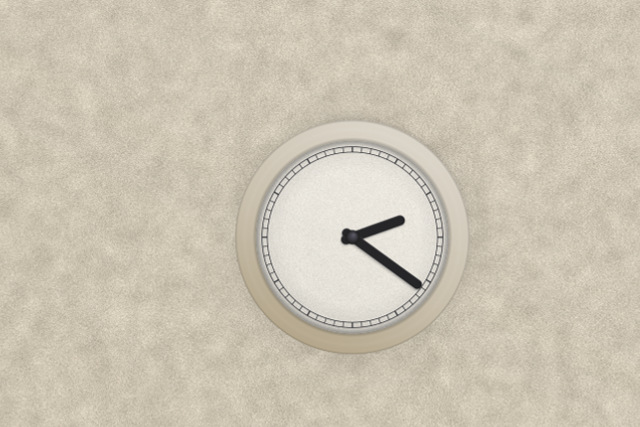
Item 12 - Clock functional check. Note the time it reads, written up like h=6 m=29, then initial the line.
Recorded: h=2 m=21
